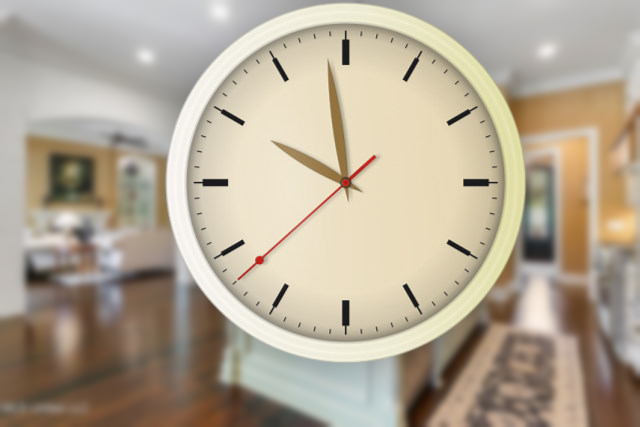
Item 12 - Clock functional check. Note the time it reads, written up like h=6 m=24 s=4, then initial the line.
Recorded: h=9 m=58 s=38
